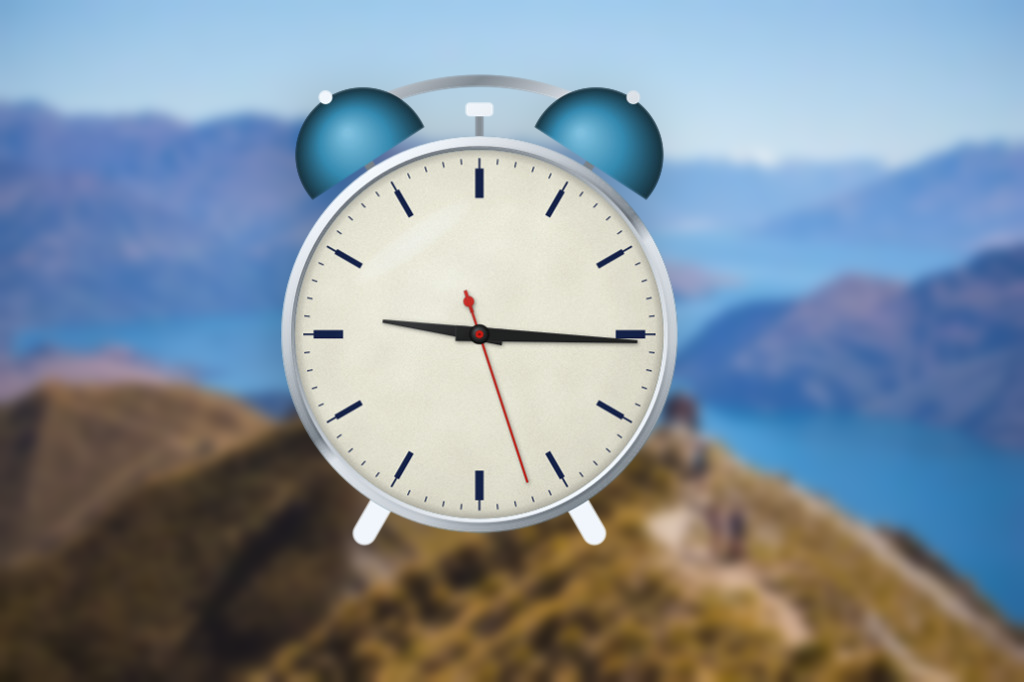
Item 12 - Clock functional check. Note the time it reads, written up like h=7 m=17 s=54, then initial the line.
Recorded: h=9 m=15 s=27
